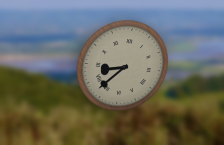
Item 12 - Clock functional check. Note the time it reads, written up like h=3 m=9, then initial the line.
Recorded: h=8 m=37
